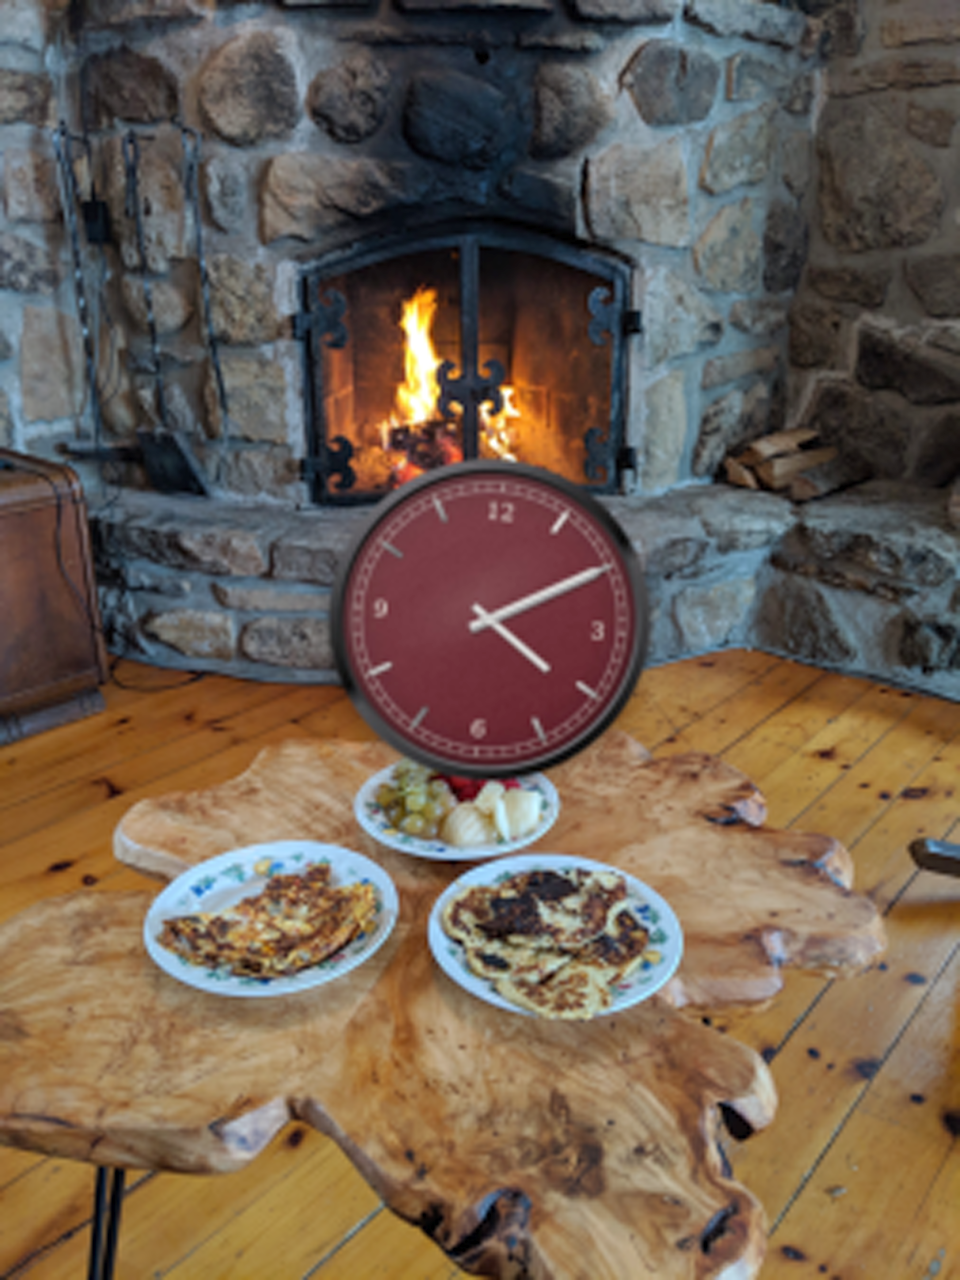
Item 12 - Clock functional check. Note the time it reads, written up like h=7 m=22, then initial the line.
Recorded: h=4 m=10
